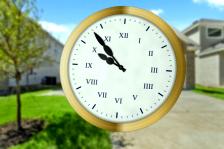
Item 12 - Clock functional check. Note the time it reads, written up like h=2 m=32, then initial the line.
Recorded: h=9 m=53
